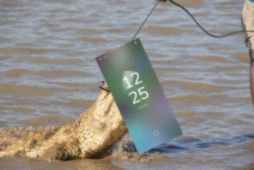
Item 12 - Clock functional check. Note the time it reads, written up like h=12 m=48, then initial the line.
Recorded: h=12 m=25
